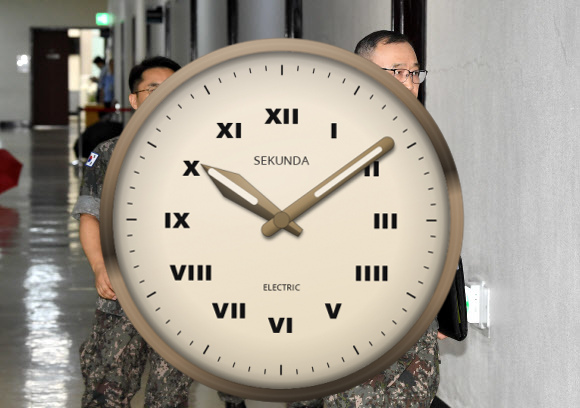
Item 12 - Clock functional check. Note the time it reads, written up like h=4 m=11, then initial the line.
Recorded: h=10 m=9
